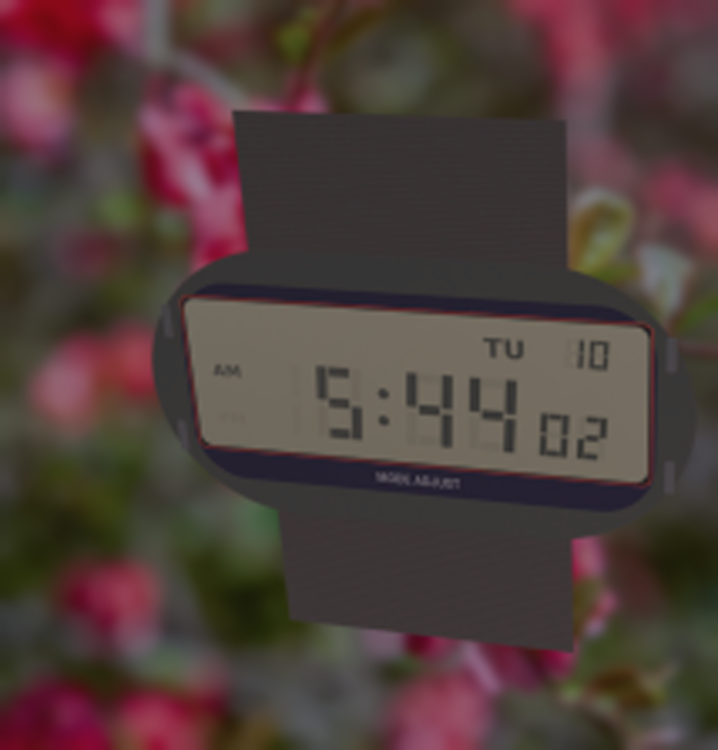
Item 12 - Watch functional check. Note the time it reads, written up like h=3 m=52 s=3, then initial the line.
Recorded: h=5 m=44 s=2
